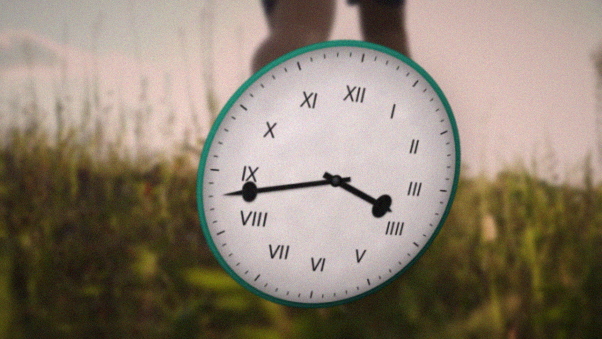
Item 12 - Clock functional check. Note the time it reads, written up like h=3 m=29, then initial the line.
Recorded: h=3 m=43
